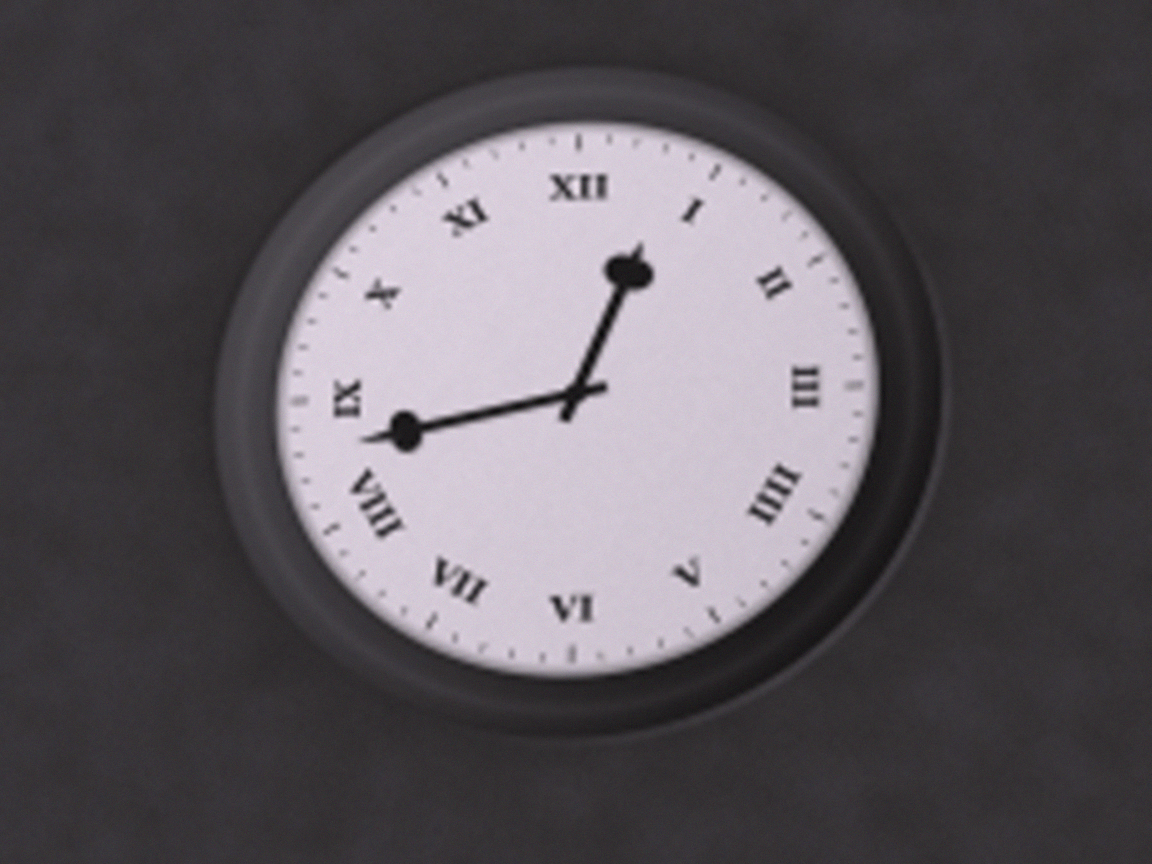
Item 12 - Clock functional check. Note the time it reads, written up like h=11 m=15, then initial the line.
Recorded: h=12 m=43
